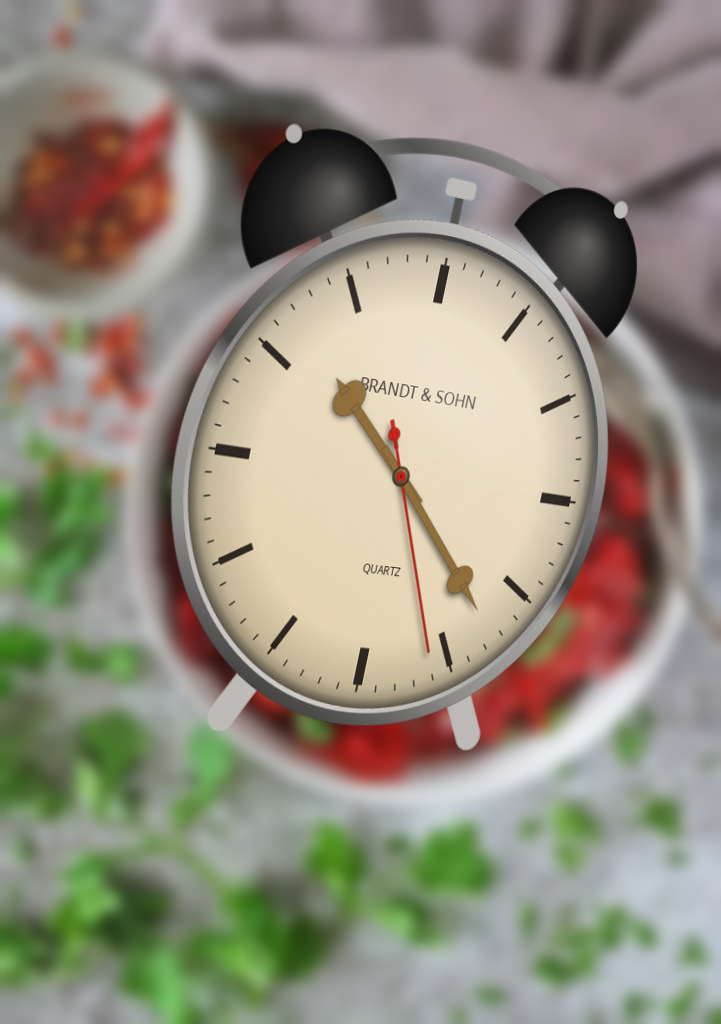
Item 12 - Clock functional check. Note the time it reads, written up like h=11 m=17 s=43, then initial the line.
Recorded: h=10 m=22 s=26
